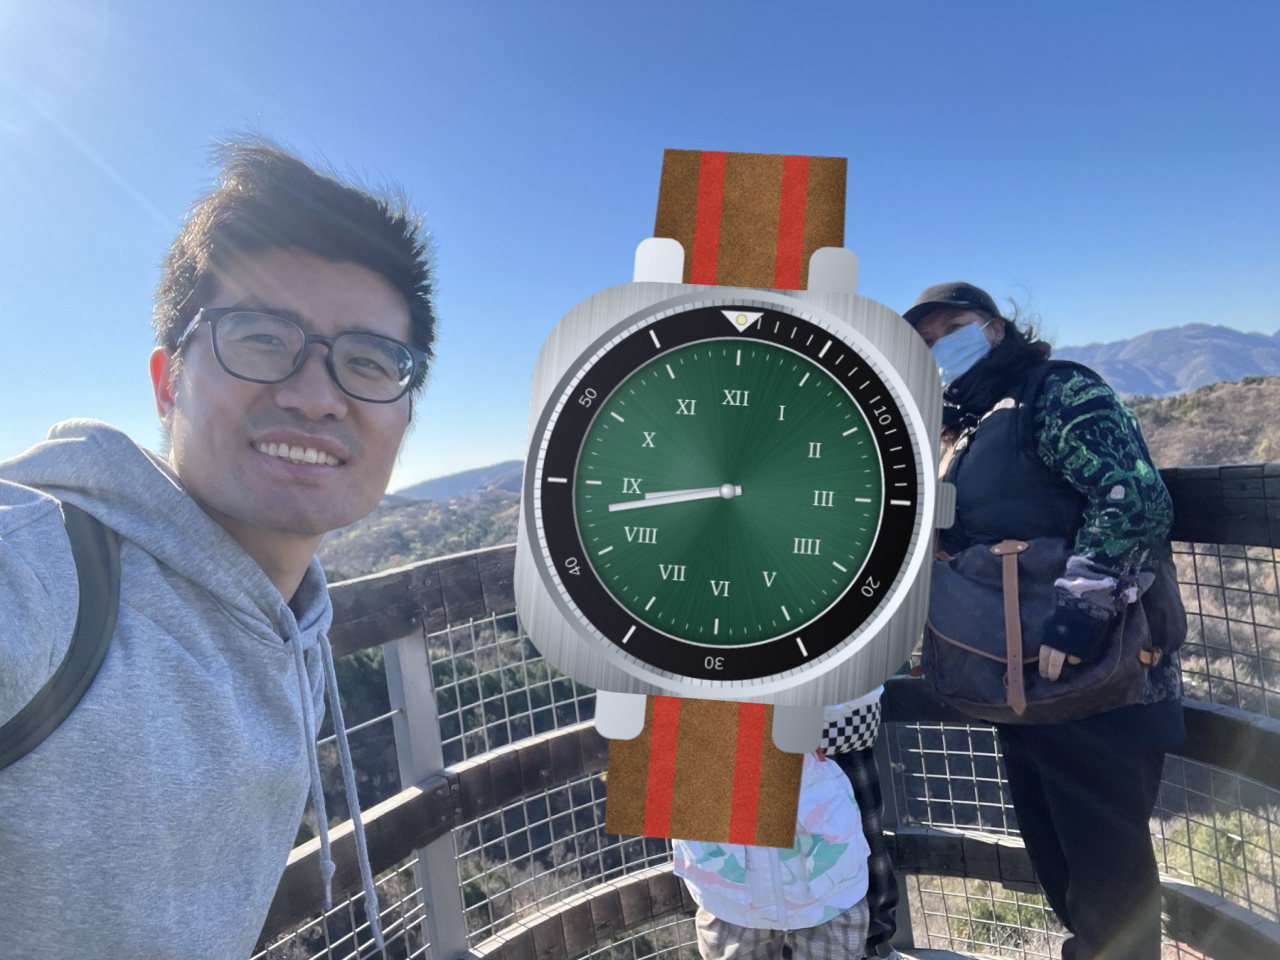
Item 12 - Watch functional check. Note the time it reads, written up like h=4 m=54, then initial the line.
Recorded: h=8 m=43
